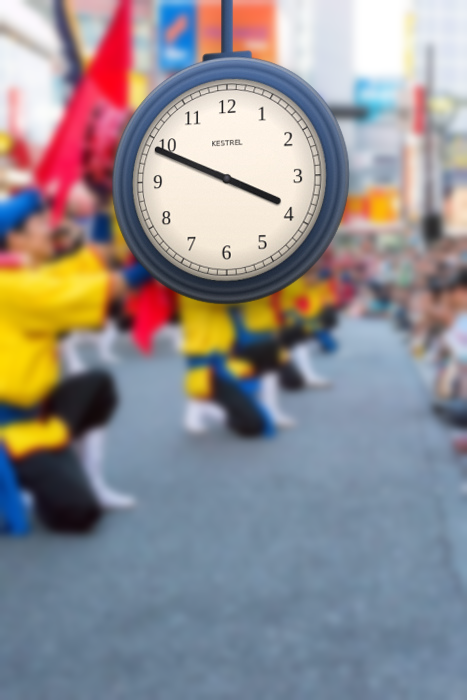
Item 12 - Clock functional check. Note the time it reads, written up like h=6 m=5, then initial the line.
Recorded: h=3 m=49
